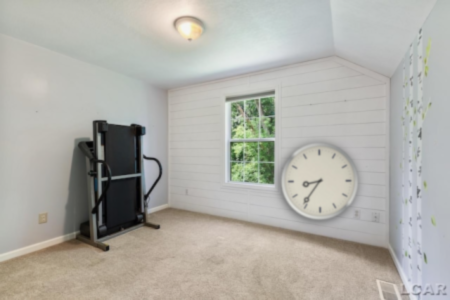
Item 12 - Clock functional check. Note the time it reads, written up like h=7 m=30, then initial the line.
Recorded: h=8 m=36
